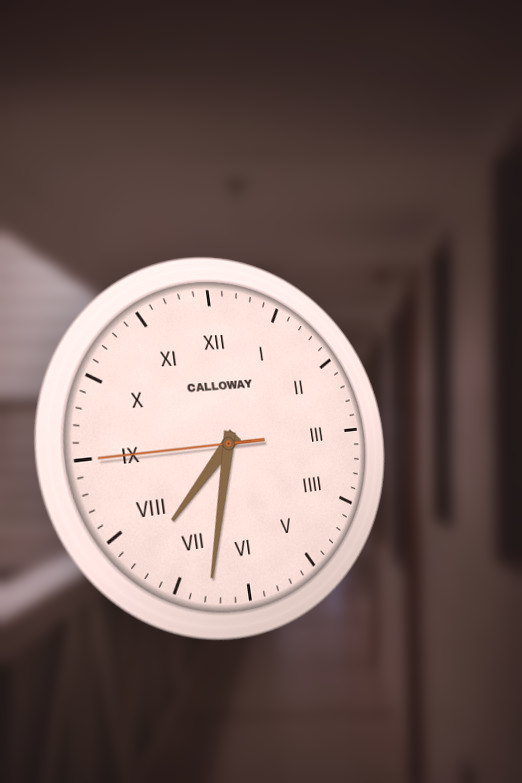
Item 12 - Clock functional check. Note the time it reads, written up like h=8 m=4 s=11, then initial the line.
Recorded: h=7 m=32 s=45
